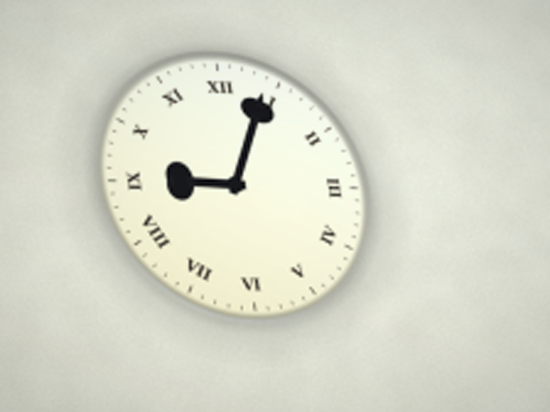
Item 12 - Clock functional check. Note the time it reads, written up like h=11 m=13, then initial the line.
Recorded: h=9 m=4
